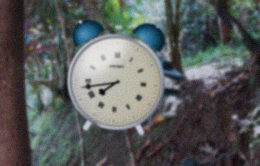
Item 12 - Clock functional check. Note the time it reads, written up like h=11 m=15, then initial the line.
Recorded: h=7 m=43
